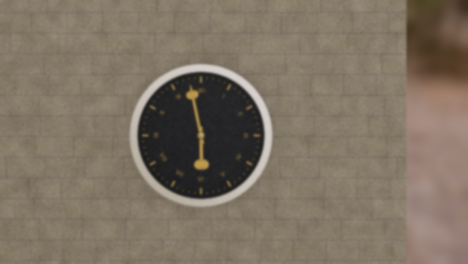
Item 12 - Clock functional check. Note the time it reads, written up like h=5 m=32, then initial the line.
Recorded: h=5 m=58
